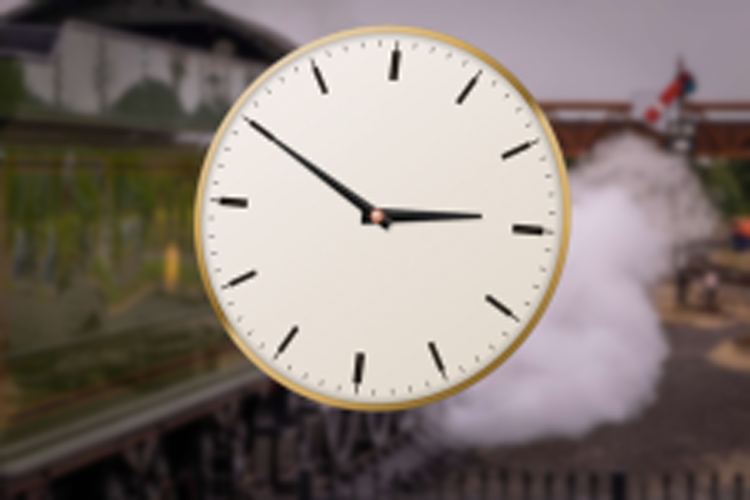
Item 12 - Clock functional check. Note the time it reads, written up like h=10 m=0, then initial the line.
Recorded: h=2 m=50
